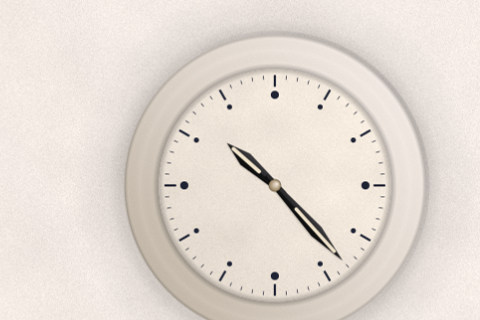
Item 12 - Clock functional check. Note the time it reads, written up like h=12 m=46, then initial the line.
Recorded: h=10 m=23
